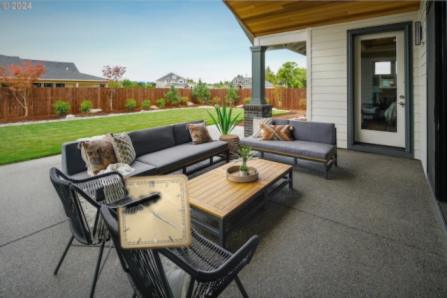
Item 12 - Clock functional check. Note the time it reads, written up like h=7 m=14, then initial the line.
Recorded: h=4 m=21
